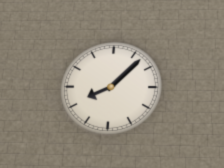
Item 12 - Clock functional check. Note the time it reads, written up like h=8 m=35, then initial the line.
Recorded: h=8 m=7
